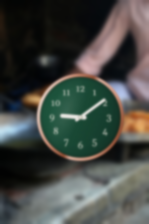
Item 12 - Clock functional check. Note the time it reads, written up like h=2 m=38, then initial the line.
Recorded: h=9 m=9
